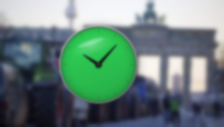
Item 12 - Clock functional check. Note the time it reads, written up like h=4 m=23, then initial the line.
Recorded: h=10 m=7
